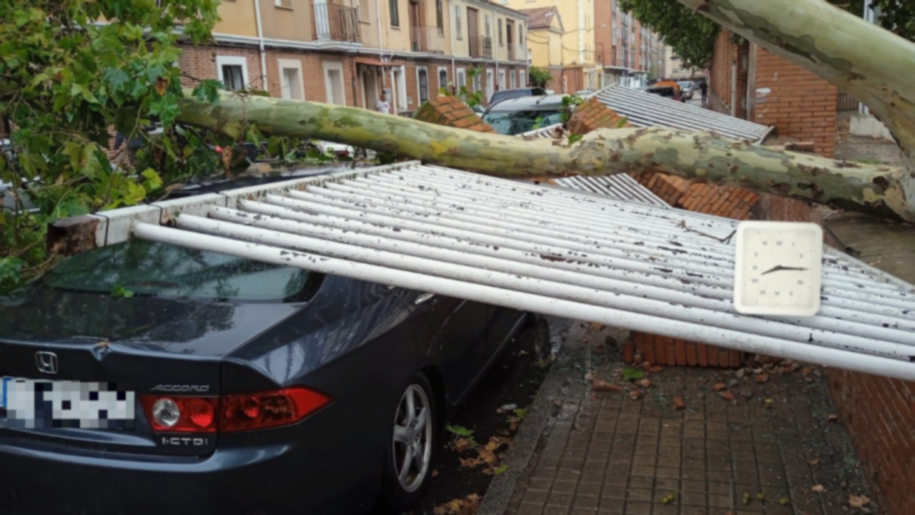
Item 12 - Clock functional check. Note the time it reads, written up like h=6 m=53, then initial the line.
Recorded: h=8 m=15
